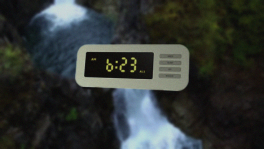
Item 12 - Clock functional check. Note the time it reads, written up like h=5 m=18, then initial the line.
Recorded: h=6 m=23
